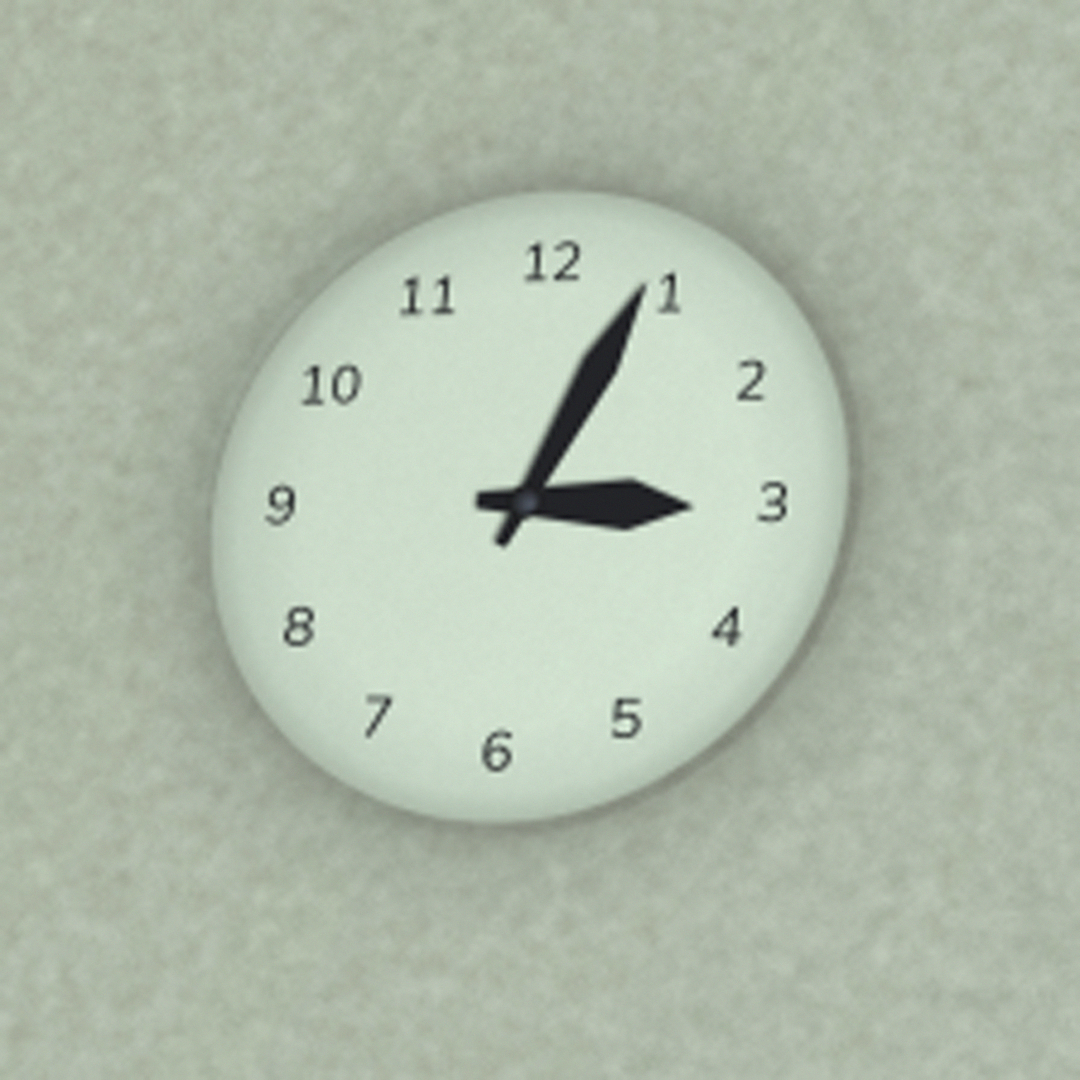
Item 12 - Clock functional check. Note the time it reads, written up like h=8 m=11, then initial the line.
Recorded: h=3 m=4
